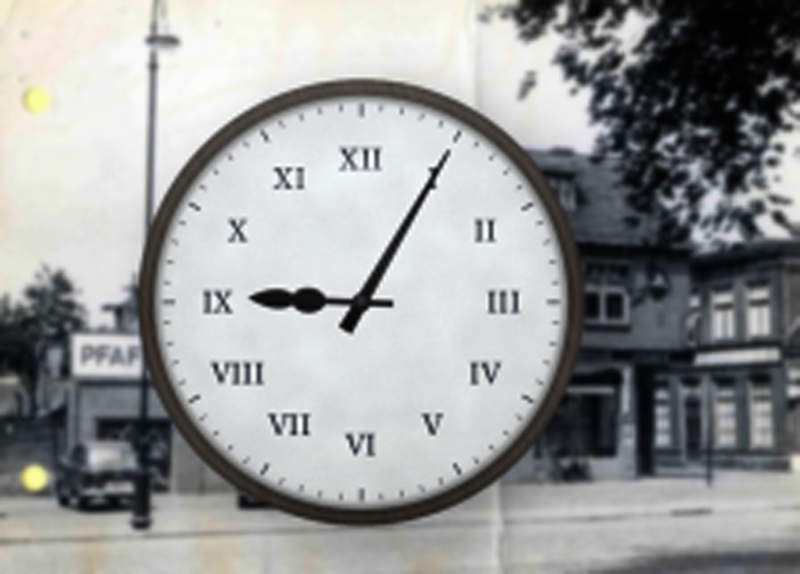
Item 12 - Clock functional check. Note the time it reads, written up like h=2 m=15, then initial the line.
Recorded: h=9 m=5
